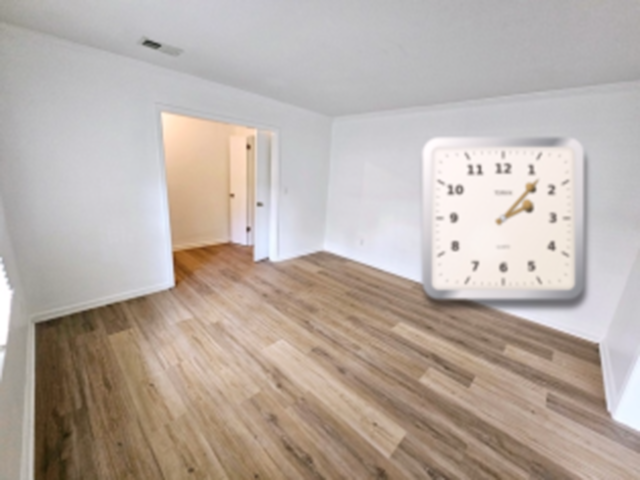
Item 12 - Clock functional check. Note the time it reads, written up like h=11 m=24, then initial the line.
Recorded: h=2 m=7
